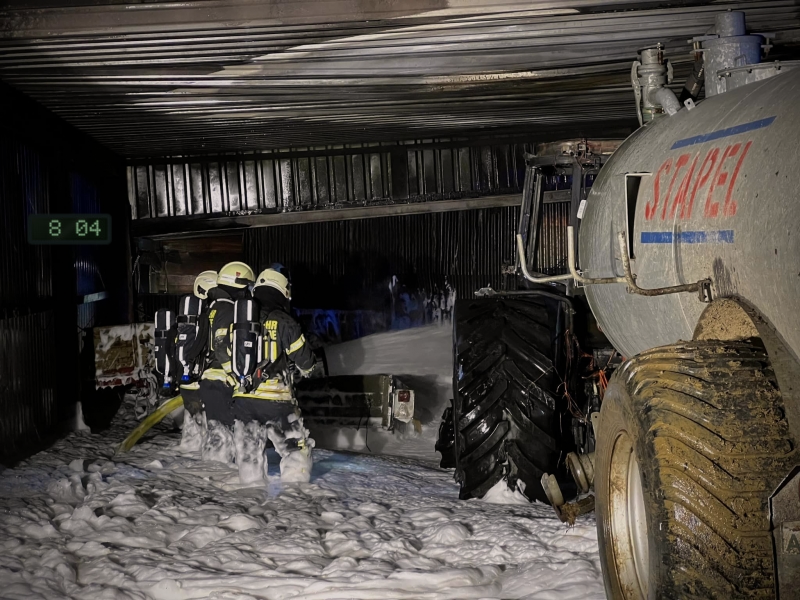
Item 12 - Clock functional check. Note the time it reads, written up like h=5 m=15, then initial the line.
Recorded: h=8 m=4
